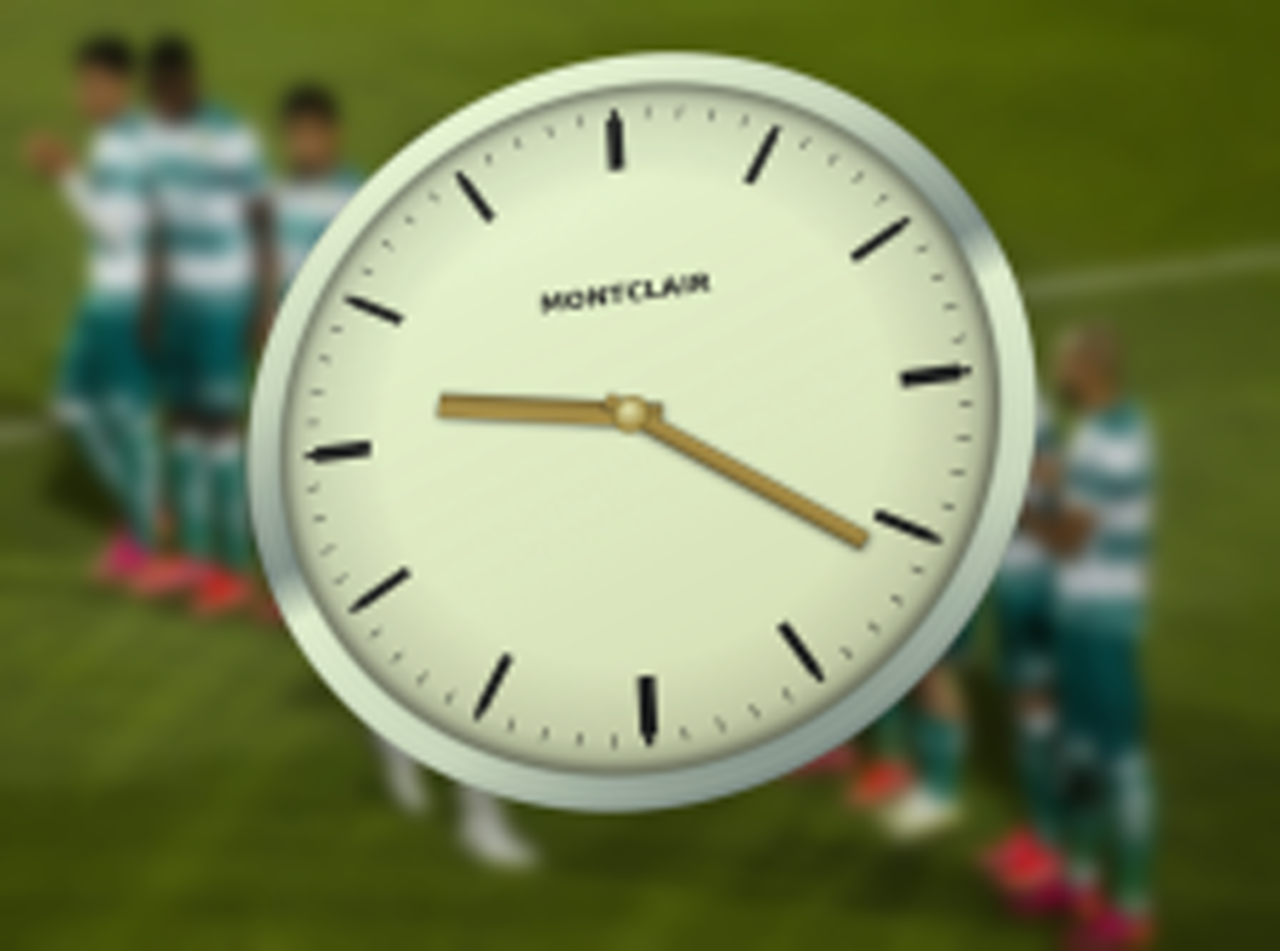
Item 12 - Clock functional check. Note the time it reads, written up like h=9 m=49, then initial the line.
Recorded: h=9 m=21
